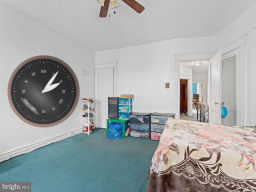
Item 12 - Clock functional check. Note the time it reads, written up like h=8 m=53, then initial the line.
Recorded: h=2 m=6
